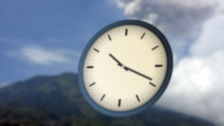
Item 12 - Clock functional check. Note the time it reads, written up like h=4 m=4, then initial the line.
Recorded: h=10 m=19
